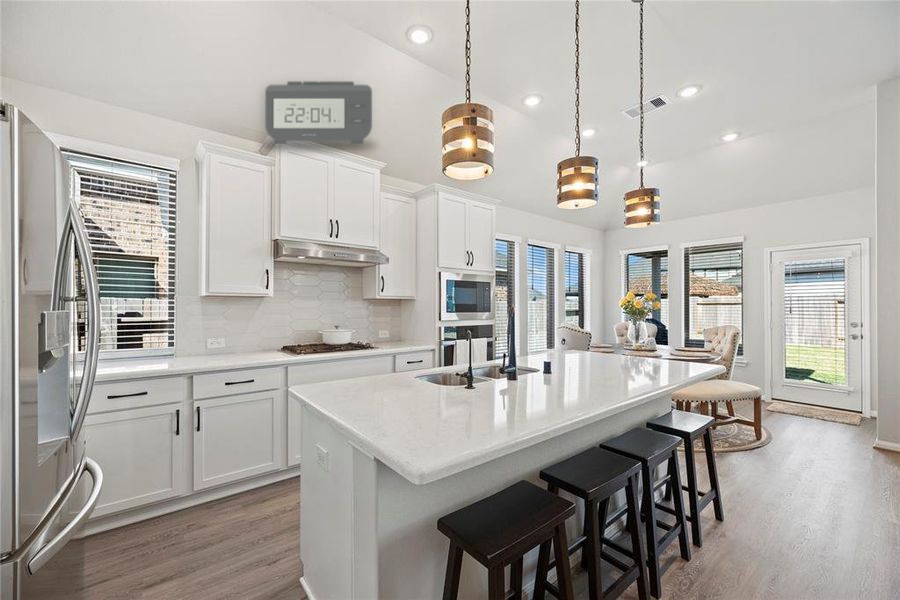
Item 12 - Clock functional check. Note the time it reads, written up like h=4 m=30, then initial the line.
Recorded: h=22 m=4
